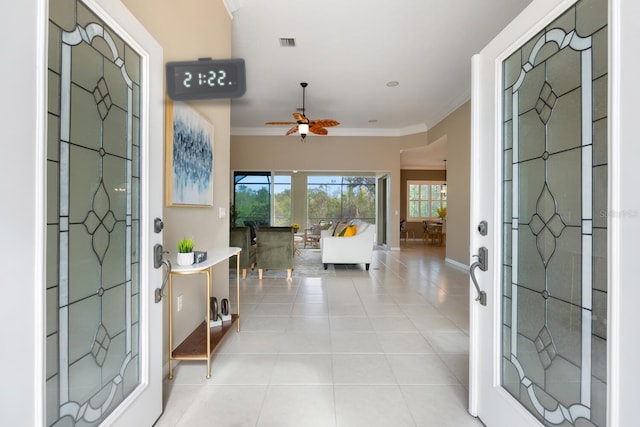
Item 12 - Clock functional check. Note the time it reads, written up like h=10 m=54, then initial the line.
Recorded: h=21 m=22
